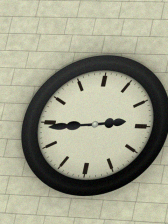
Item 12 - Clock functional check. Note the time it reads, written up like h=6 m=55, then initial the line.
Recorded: h=2 m=44
